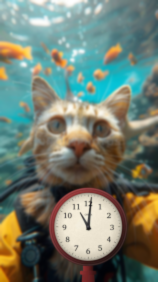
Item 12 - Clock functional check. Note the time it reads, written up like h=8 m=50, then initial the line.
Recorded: h=11 m=1
